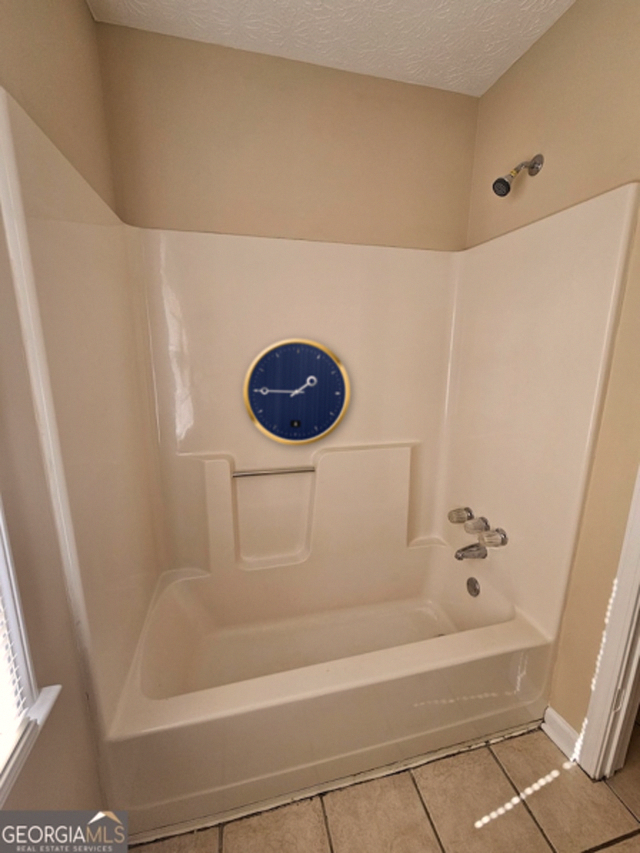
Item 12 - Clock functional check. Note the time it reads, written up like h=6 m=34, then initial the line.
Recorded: h=1 m=45
